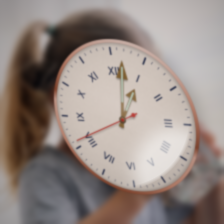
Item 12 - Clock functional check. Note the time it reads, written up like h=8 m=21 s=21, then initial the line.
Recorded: h=1 m=1 s=41
